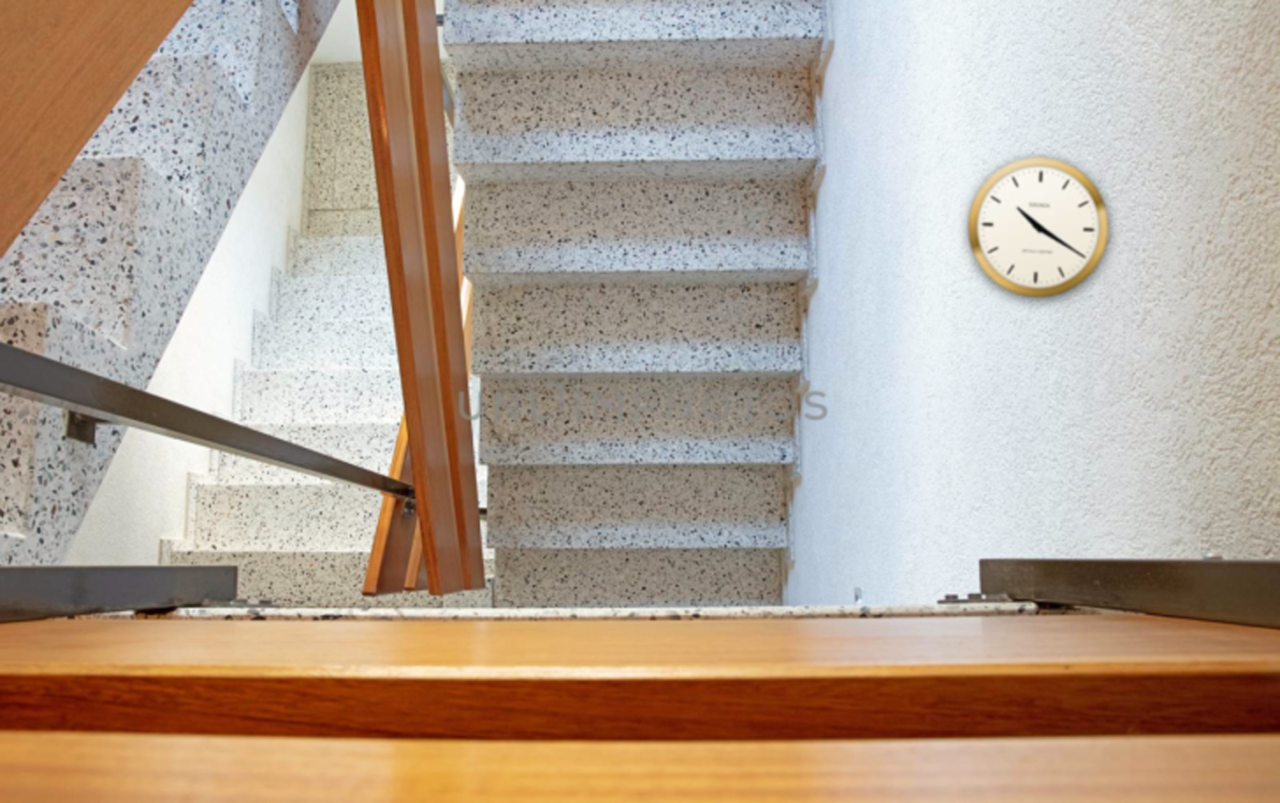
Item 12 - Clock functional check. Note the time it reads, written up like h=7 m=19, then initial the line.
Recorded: h=10 m=20
